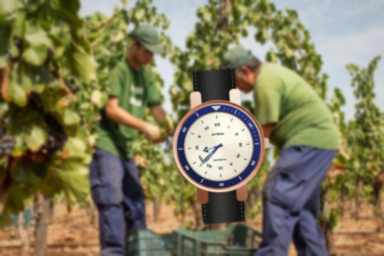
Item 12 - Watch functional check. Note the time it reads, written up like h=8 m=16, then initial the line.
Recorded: h=8 m=38
